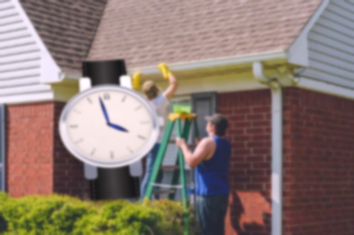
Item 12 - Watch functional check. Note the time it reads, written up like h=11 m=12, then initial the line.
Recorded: h=3 m=58
